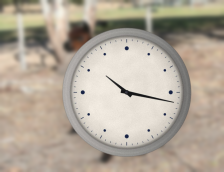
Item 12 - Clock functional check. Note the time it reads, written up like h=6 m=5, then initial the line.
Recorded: h=10 m=17
